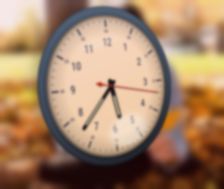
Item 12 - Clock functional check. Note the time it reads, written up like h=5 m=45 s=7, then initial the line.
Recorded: h=5 m=37 s=17
